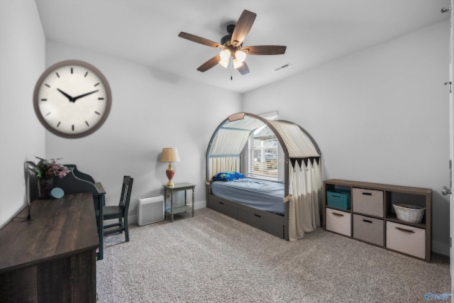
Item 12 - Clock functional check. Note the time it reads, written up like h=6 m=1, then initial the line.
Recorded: h=10 m=12
